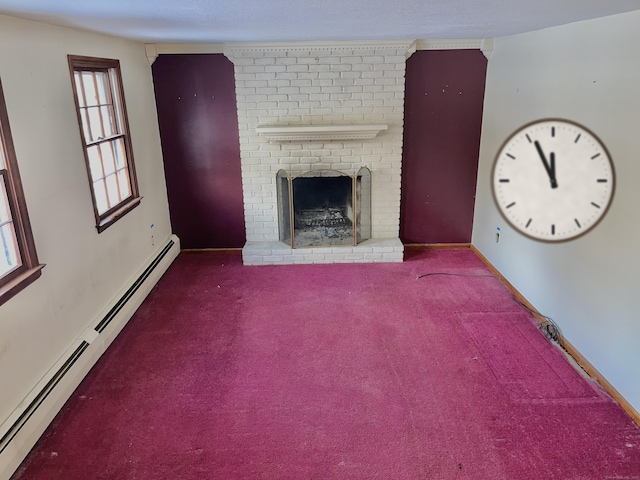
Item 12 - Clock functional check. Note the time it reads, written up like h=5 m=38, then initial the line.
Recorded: h=11 m=56
